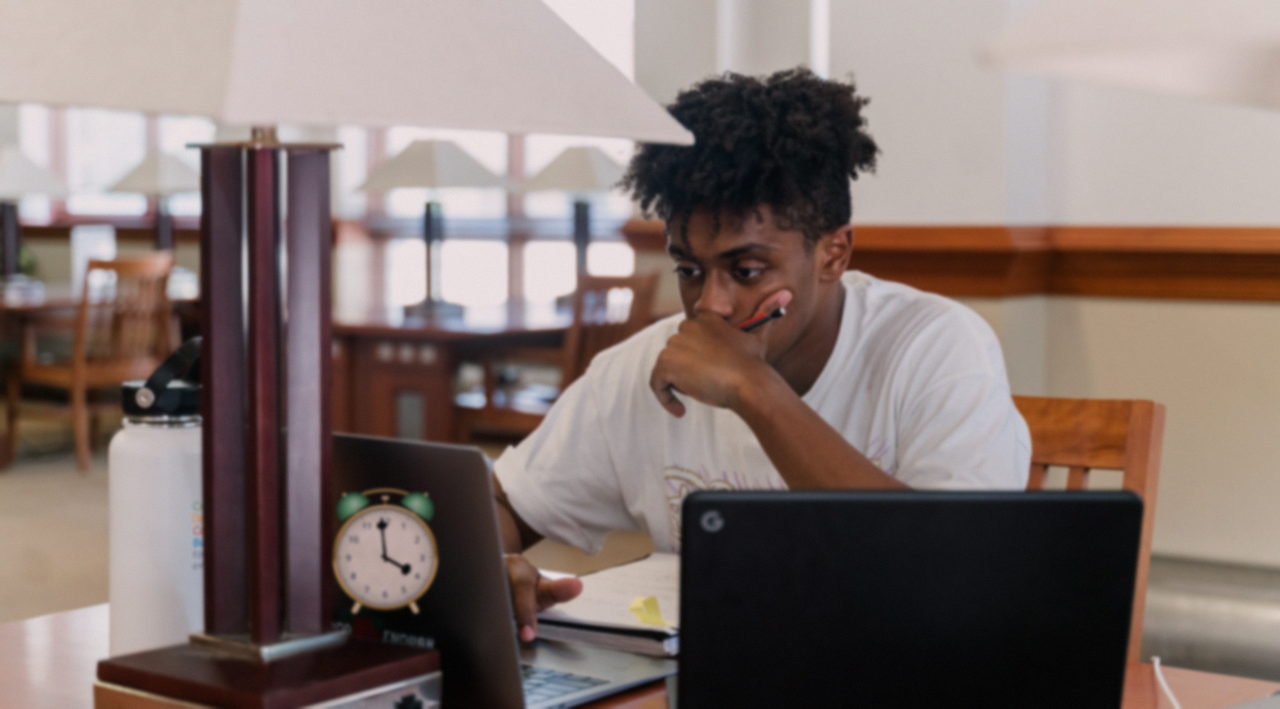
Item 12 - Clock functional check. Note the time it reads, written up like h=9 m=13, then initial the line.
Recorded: h=3 m=59
